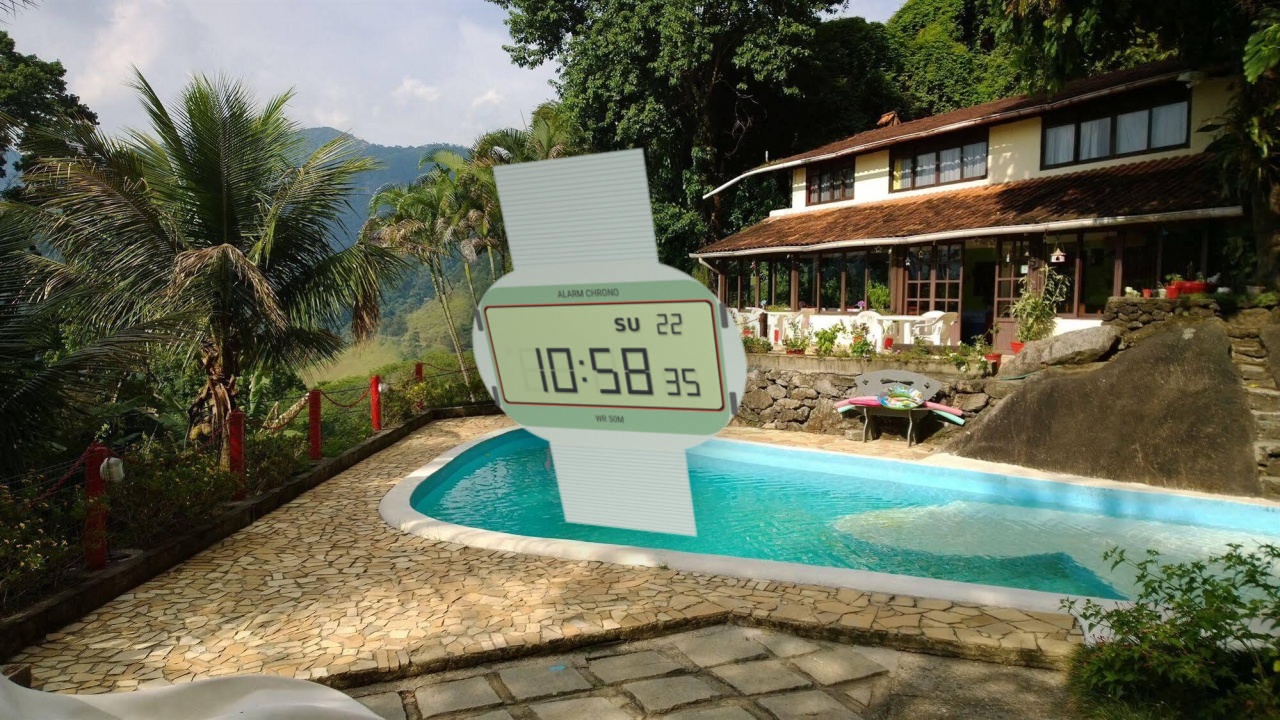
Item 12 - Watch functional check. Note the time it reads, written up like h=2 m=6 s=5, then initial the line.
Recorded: h=10 m=58 s=35
